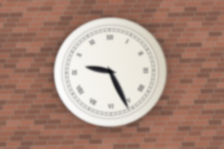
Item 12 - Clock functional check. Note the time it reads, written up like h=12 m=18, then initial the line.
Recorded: h=9 m=26
